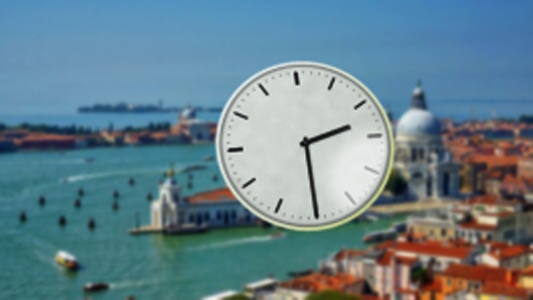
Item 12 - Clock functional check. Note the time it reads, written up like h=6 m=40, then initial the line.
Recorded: h=2 m=30
